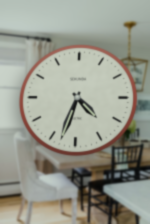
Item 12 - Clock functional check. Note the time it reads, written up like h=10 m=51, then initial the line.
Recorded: h=4 m=33
